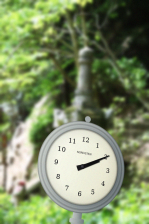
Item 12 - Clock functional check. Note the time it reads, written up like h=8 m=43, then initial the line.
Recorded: h=2 m=10
